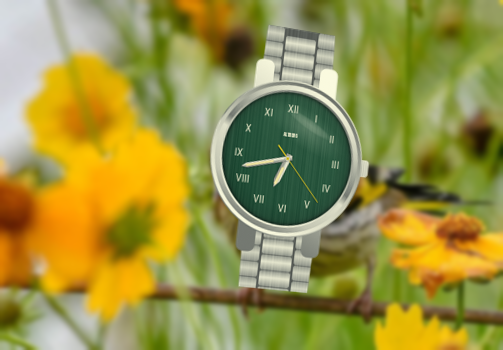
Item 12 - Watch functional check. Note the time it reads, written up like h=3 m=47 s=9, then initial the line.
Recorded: h=6 m=42 s=23
